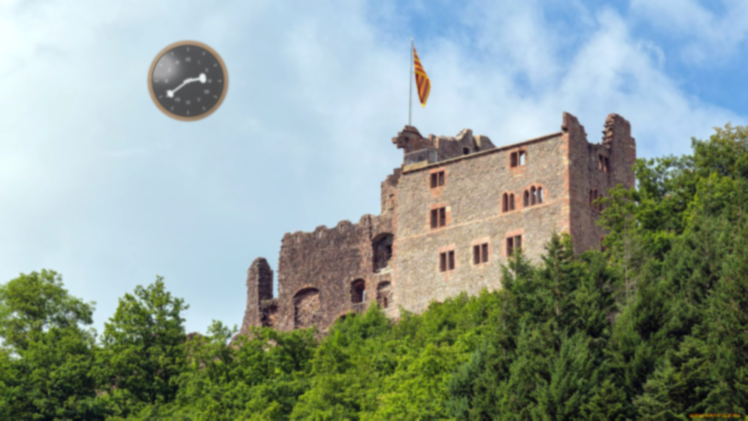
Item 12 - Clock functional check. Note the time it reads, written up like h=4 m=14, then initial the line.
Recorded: h=2 m=39
